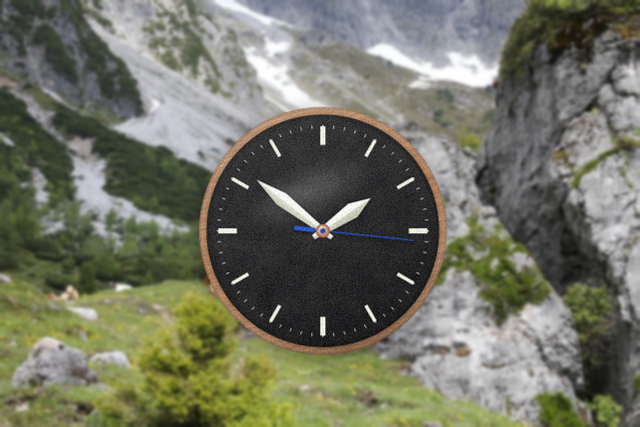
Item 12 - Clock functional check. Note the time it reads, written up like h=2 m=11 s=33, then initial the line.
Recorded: h=1 m=51 s=16
